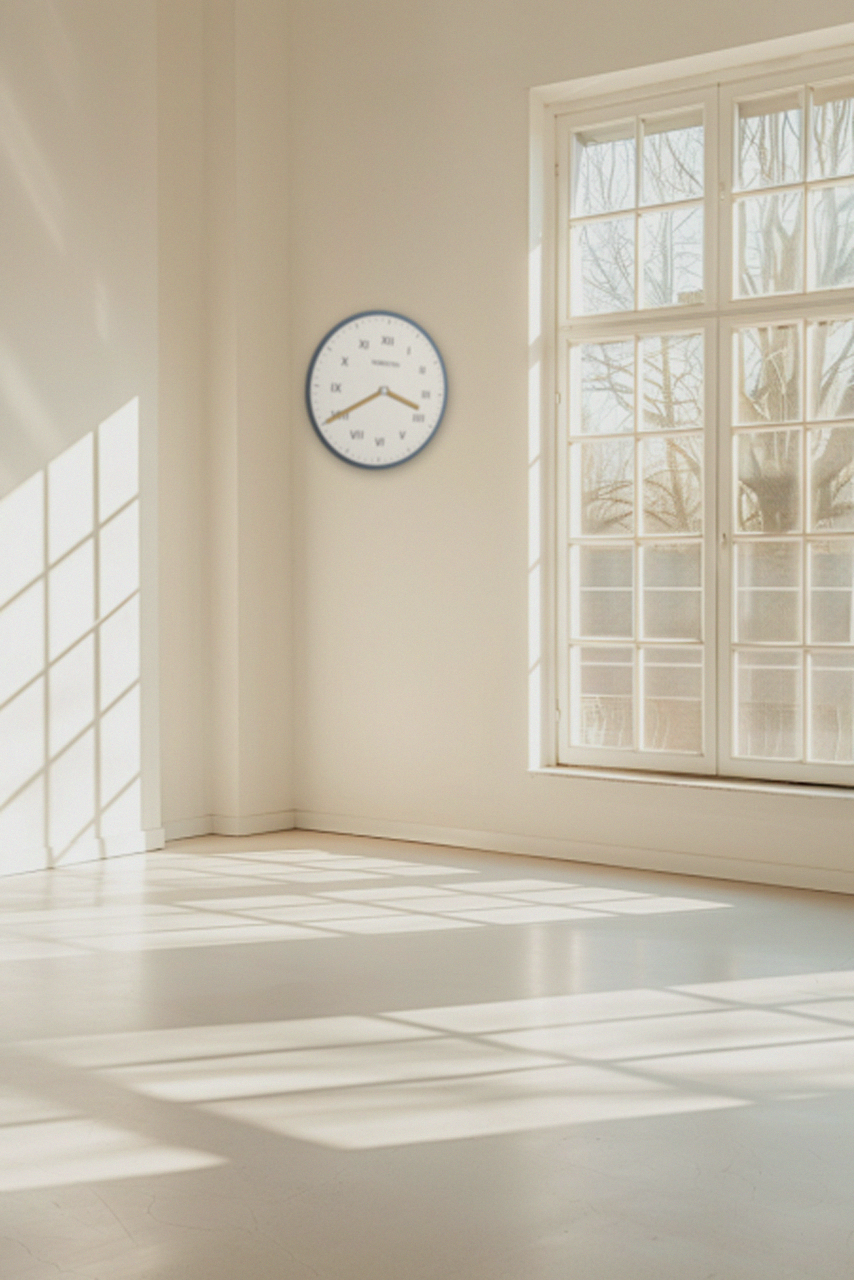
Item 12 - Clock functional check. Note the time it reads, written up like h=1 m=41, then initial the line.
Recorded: h=3 m=40
